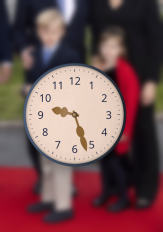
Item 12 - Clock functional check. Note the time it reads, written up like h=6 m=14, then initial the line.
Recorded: h=9 m=27
